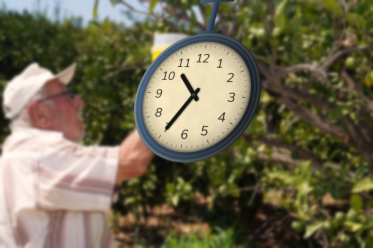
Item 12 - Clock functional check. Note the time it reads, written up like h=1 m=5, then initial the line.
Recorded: h=10 m=35
